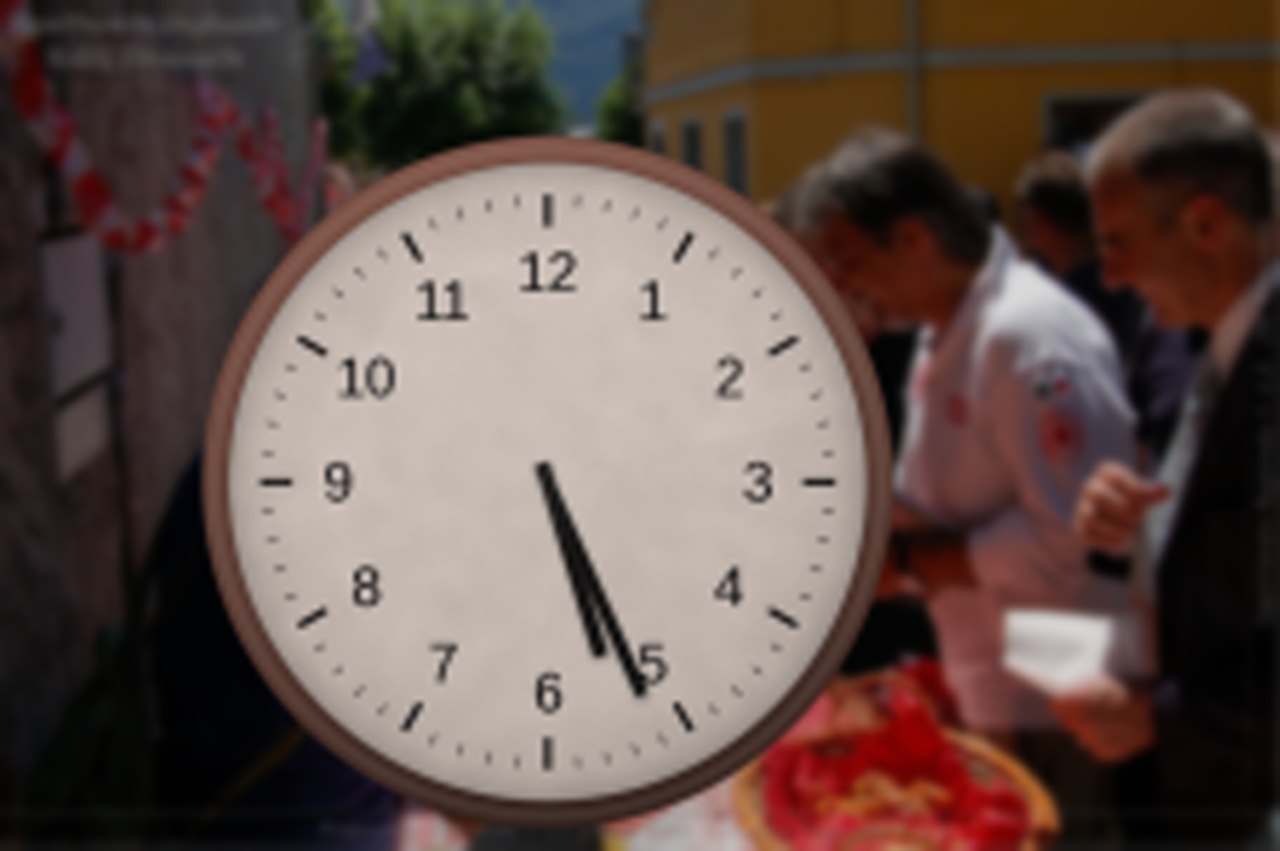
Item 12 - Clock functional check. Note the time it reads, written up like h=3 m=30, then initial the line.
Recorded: h=5 m=26
